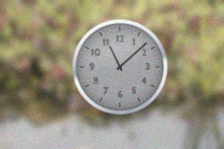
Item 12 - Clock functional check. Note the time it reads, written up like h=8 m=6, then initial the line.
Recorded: h=11 m=8
